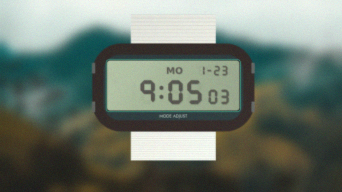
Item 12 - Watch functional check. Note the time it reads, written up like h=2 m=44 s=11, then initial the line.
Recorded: h=9 m=5 s=3
